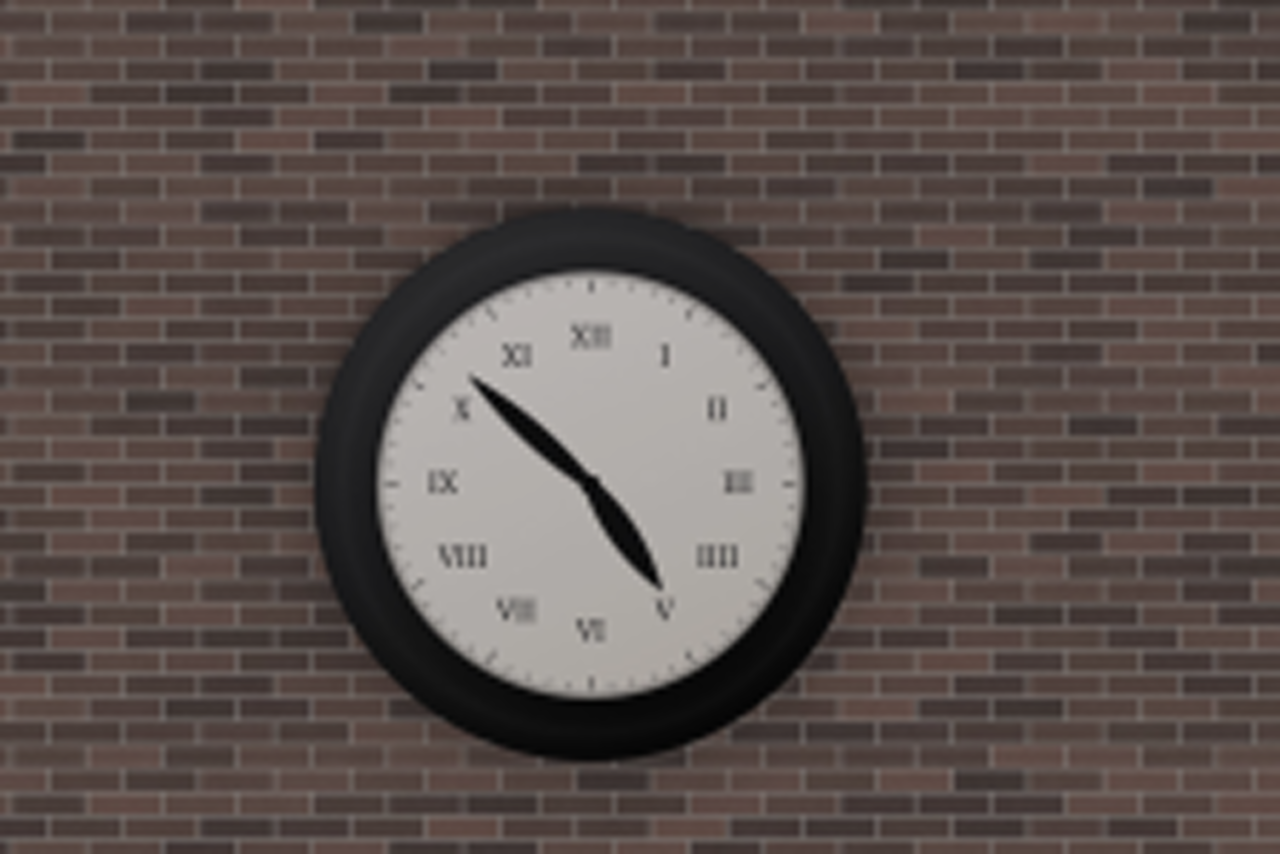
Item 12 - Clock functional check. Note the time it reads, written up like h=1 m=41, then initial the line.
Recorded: h=4 m=52
